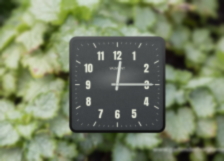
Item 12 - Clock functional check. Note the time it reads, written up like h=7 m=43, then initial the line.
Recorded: h=12 m=15
